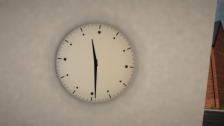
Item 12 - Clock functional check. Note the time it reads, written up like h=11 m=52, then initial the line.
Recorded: h=11 m=29
